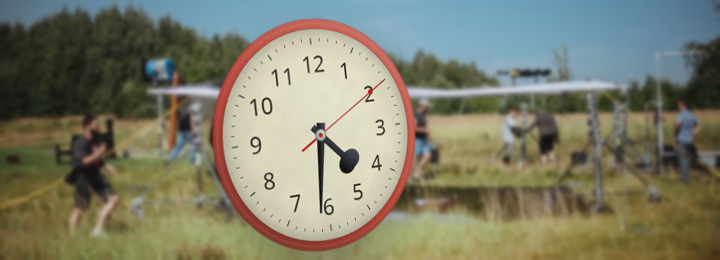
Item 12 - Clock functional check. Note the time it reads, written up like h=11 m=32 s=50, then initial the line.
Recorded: h=4 m=31 s=10
